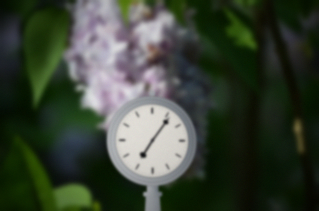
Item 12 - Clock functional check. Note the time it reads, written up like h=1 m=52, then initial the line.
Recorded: h=7 m=6
